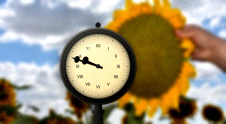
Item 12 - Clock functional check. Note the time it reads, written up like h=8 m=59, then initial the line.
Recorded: h=9 m=48
